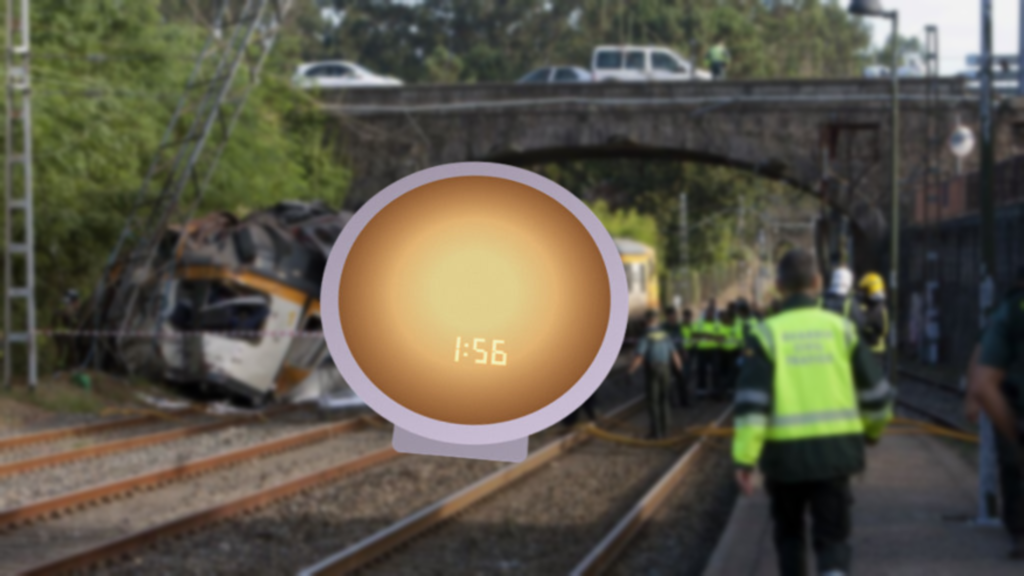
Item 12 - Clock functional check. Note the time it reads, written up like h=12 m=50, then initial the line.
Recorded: h=1 m=56
